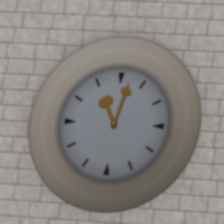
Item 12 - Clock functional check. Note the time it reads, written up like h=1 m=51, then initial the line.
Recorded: h=11 m=2
